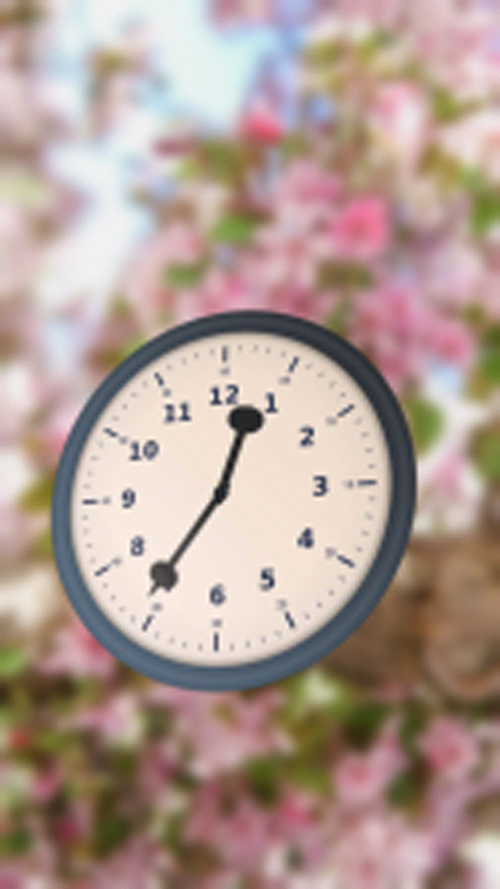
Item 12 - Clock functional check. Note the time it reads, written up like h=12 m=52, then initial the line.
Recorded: h=12 m=36
